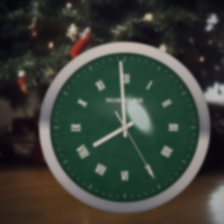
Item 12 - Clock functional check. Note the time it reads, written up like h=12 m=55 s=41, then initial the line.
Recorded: h=7 m=59 s=25
